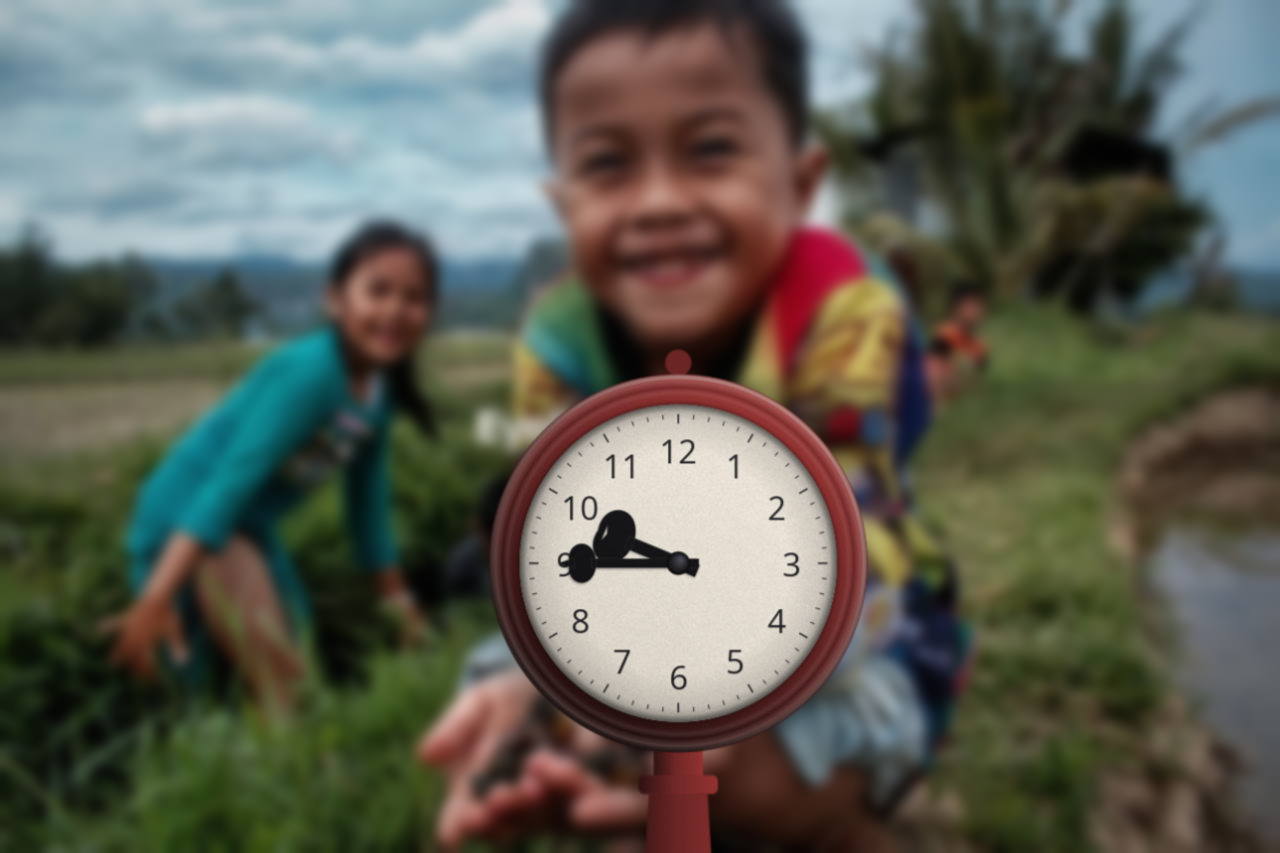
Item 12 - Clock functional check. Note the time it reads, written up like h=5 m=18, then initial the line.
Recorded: h=9 m=45
